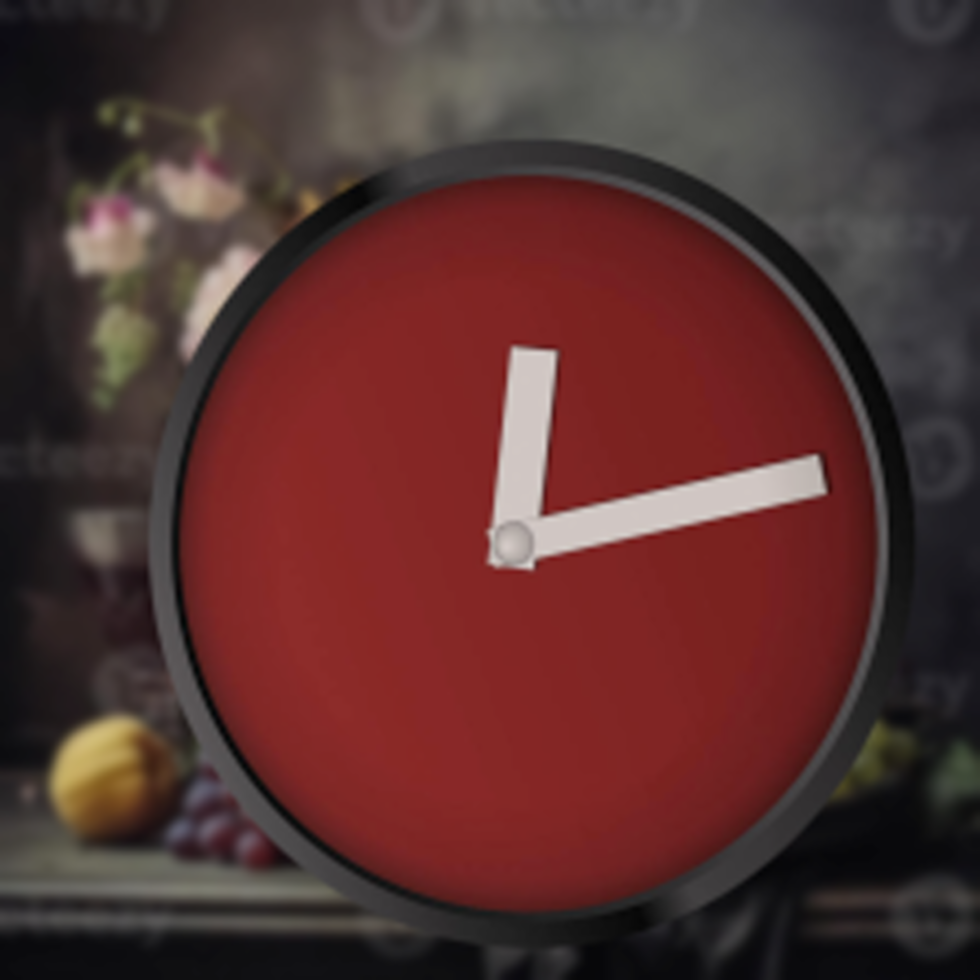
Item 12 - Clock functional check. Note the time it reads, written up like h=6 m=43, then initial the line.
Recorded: h=12 m=13
